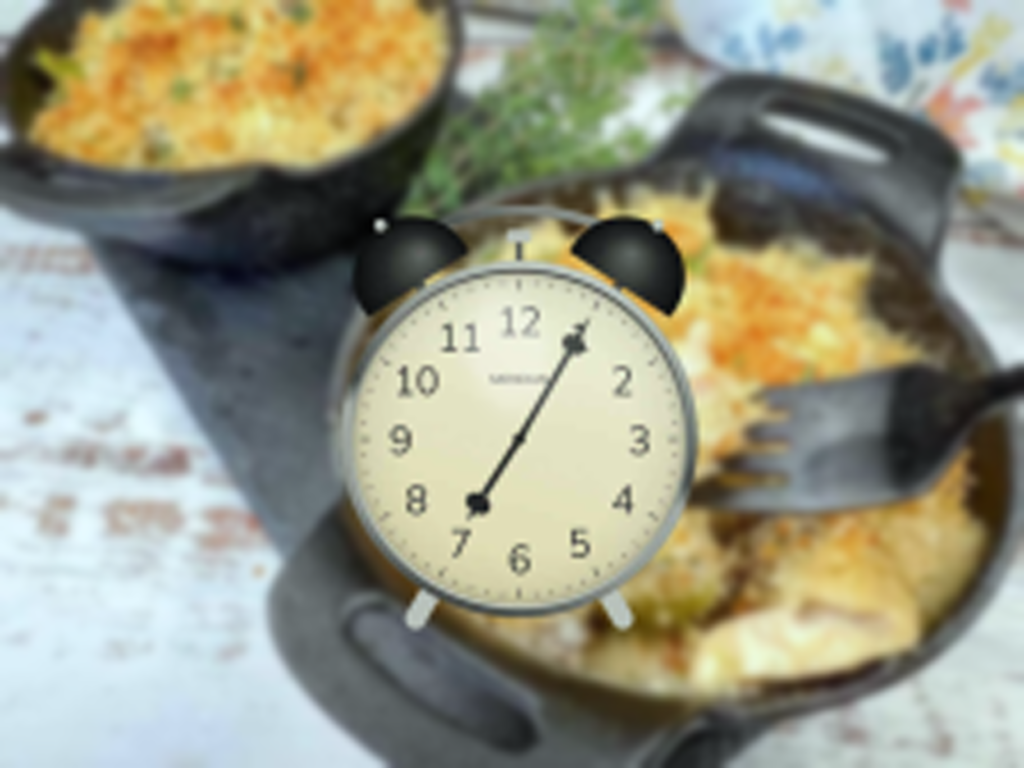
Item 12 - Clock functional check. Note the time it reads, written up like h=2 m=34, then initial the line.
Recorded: h=7 m=5
